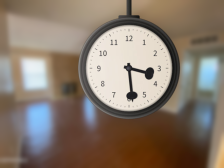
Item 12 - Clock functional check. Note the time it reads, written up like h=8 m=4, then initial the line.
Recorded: h=3 m=29
